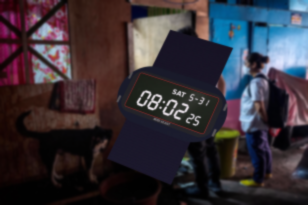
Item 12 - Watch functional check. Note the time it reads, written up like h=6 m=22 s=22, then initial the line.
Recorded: h=8 m=2 s=25
